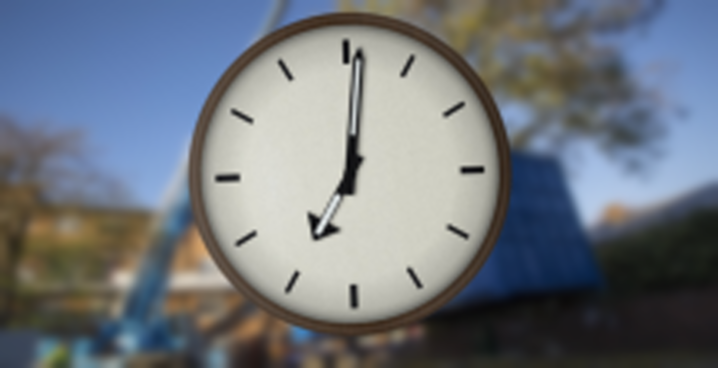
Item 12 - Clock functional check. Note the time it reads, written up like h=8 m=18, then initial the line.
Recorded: h=7 m=1
